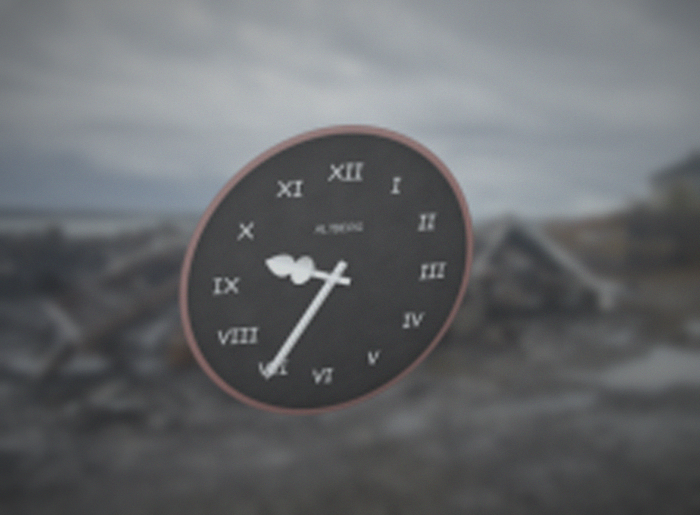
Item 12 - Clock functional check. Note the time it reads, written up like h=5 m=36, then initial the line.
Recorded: h=9 m=35
